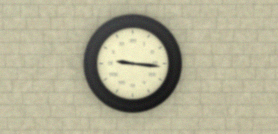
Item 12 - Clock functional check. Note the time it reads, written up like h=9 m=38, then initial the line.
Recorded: h=9 m=16
